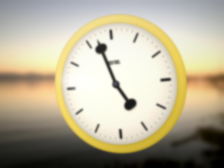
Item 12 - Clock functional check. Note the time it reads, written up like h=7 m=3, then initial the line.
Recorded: h=4 m=57
